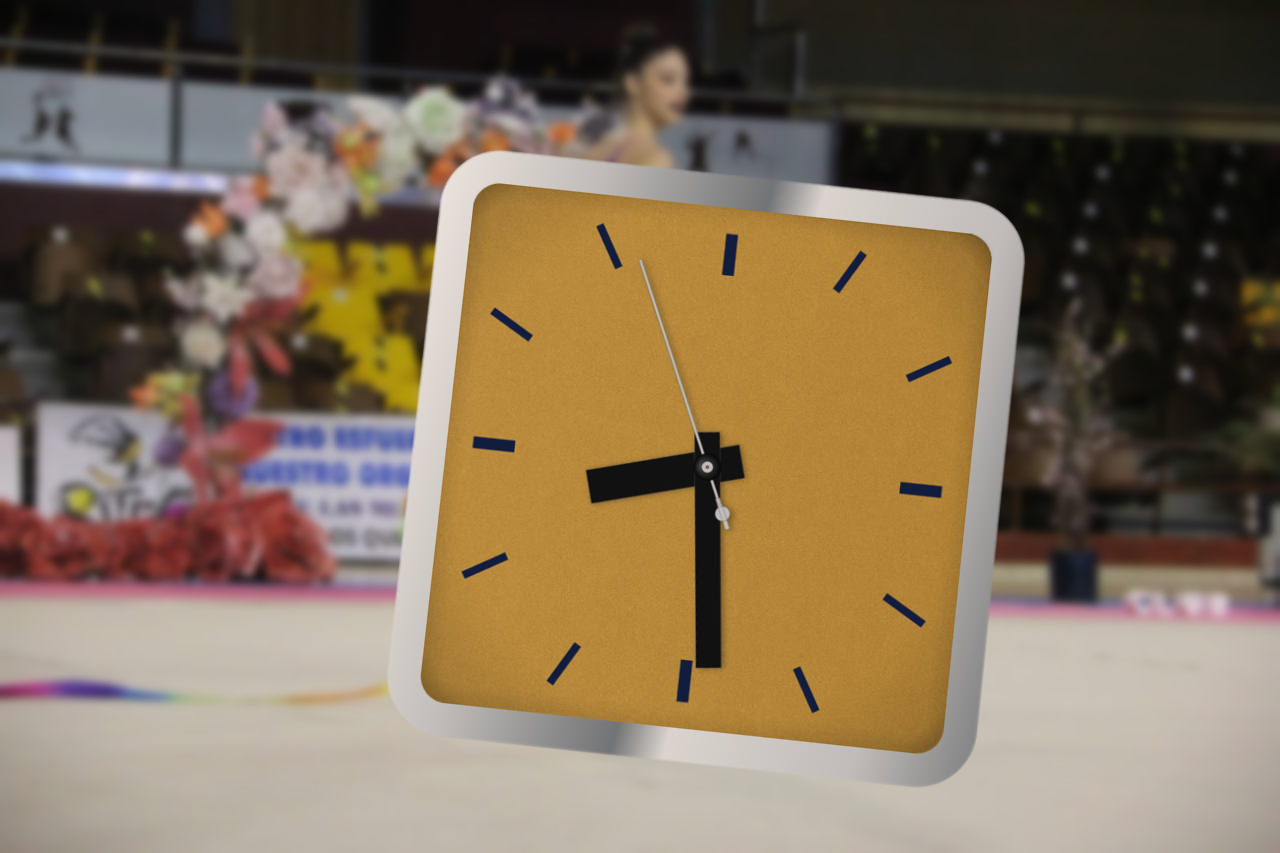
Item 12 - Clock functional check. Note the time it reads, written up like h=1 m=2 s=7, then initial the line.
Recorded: h=8 m=28 s=56
